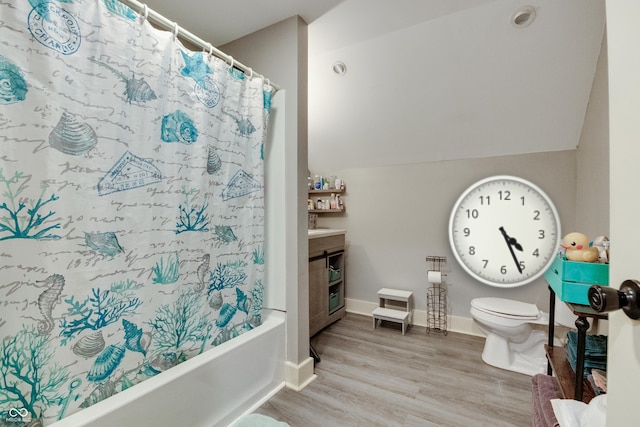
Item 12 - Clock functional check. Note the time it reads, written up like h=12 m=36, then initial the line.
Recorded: h=4 m=26
